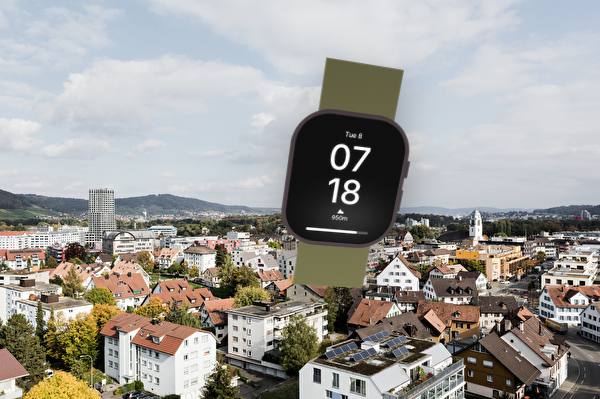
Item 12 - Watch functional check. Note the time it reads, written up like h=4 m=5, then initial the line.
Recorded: h=7 m=18
